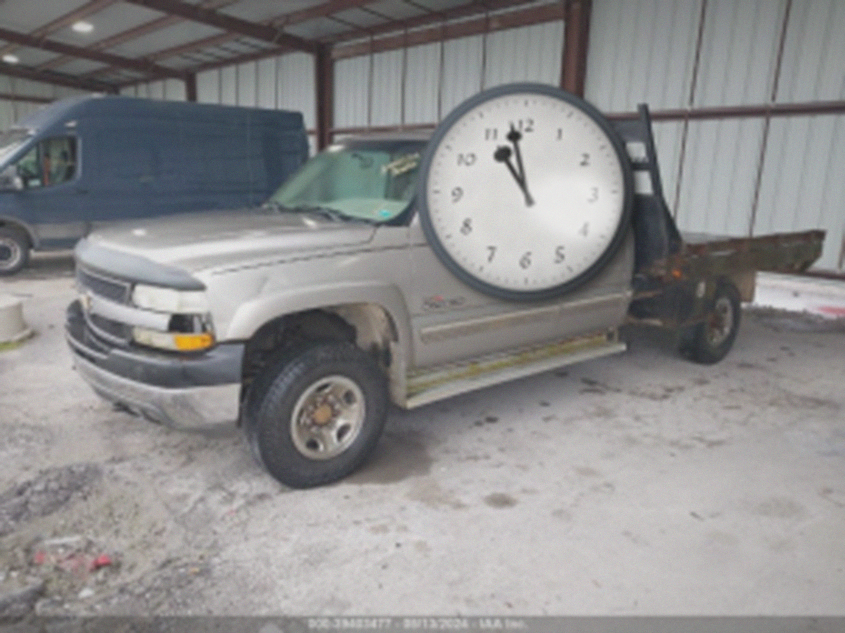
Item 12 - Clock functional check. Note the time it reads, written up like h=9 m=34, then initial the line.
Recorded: h=10 m=58
